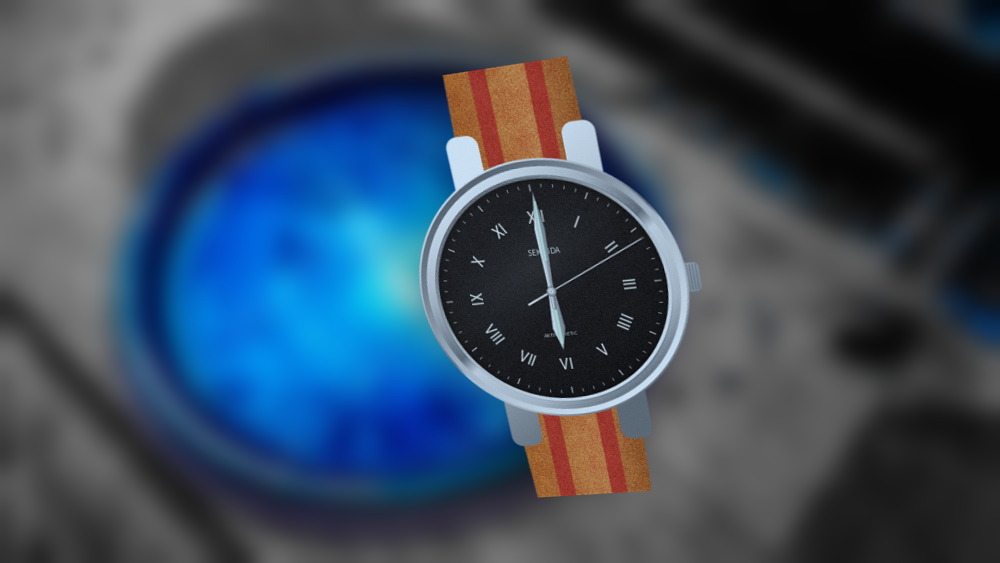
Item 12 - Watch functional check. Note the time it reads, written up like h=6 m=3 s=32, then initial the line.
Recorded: h=6 m=0 s=11
